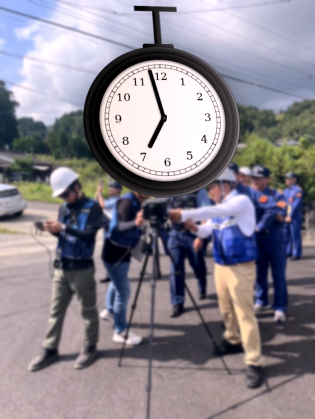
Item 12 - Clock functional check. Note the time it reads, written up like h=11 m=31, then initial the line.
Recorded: h=6 m=58
